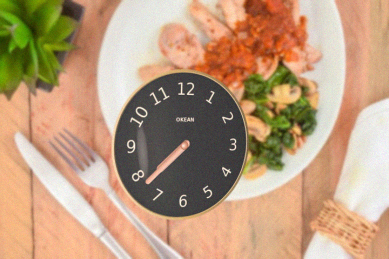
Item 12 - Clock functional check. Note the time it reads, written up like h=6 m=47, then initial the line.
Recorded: h=7 m=38
